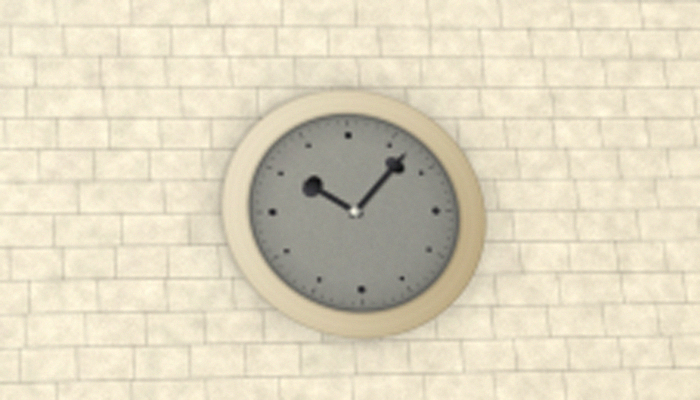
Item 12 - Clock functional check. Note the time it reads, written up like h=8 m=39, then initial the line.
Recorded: h=10 m=7
